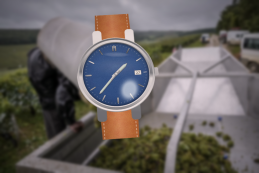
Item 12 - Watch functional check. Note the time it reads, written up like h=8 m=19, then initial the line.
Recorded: h=1 m=37
